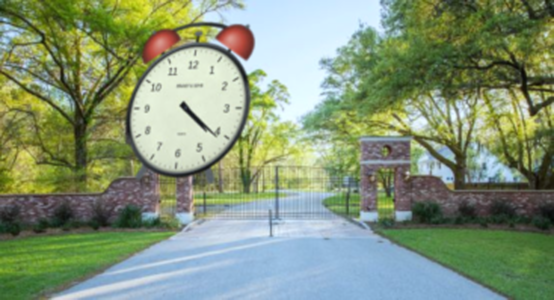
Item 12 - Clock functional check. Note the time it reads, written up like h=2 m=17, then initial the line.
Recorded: h=4 m=21
